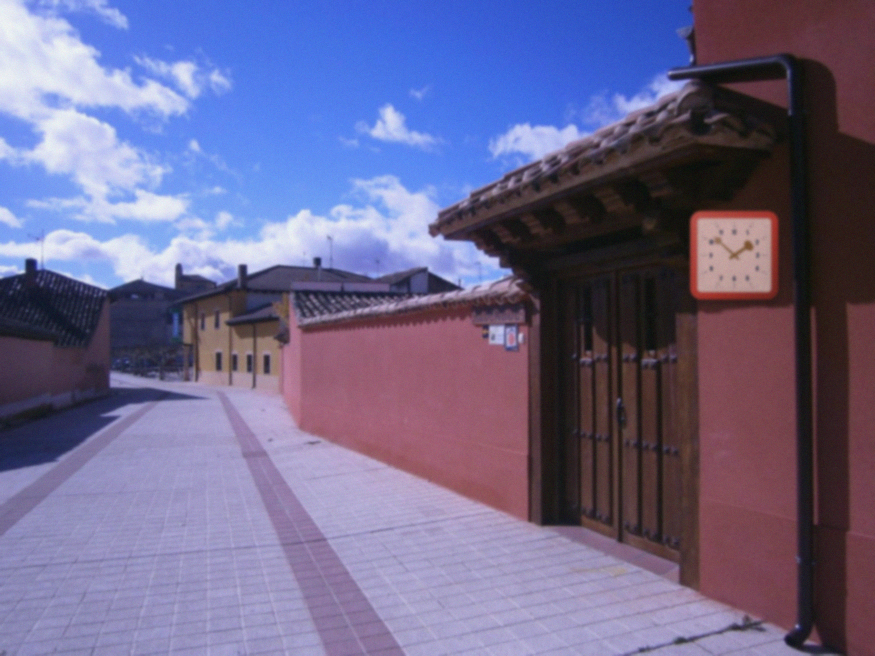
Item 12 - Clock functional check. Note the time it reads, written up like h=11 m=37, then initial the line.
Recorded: h=1 m=52
